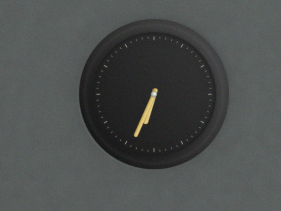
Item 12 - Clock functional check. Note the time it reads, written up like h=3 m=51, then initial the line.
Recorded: h=6 m=34
